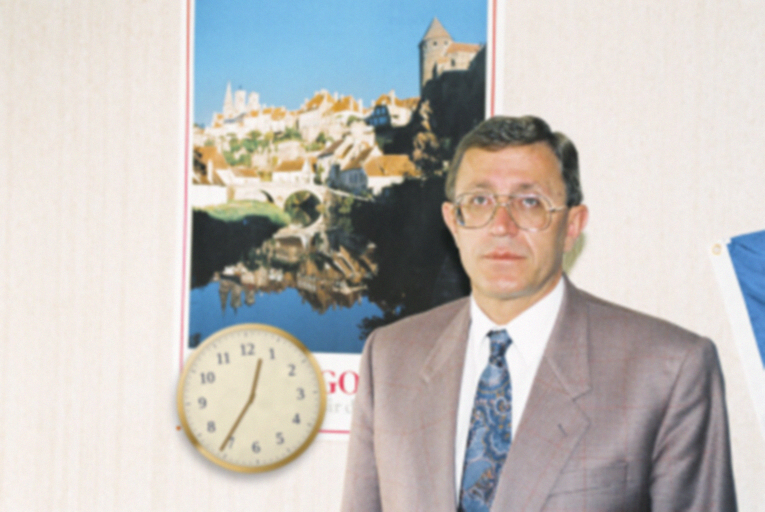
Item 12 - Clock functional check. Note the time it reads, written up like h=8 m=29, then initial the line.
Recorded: h=12 m=36
